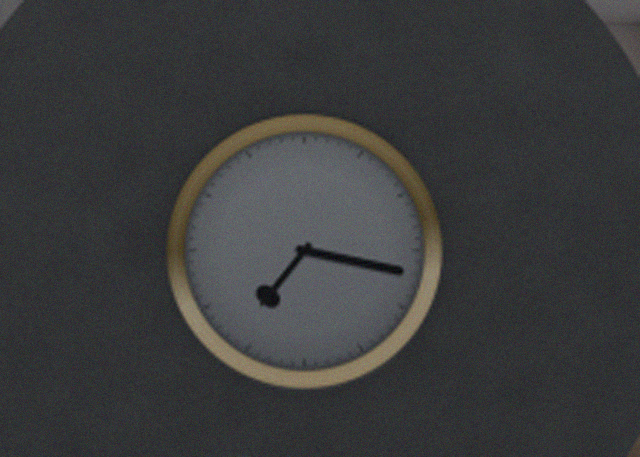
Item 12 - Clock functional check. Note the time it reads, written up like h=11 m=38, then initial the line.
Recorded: h=7 m=17
